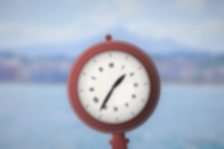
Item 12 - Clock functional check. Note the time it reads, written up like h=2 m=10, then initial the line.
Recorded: h=1 m=36
